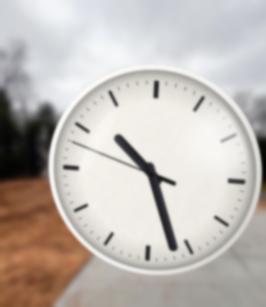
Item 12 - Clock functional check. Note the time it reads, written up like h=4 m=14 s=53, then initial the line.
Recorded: h=10 m=26 s=48
